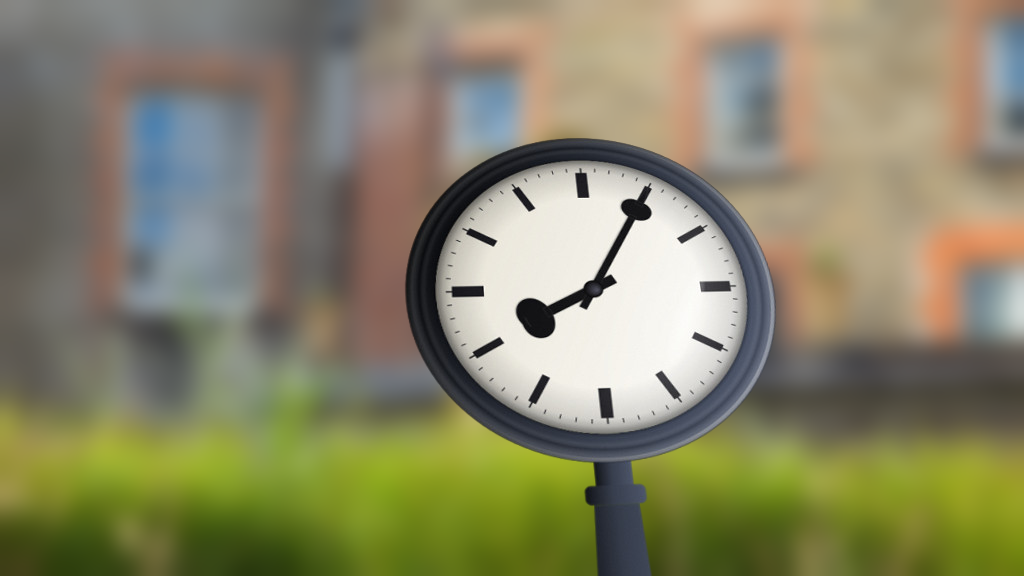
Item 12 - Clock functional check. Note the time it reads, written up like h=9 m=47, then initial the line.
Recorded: h=8 m=5
